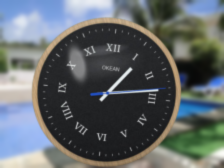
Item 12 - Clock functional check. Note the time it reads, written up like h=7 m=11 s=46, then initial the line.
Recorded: h=1 m=13 s=13
